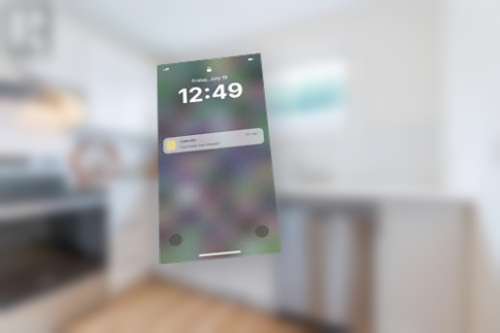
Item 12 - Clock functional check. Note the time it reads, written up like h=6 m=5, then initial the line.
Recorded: h=12 m=49
